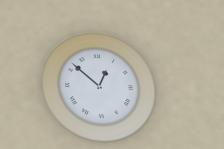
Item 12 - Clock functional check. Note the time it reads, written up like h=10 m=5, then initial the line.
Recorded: h=12 m=52
